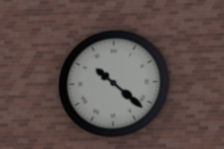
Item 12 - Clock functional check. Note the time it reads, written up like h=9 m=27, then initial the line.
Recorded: h=10 m=22
